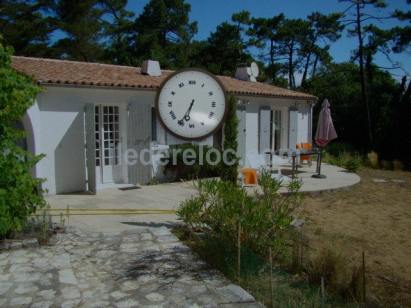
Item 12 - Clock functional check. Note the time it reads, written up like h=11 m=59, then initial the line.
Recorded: h=6 m=35
